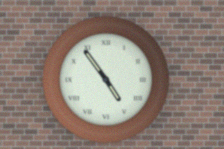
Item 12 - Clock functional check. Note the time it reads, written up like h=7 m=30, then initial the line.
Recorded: h=4 m=54
